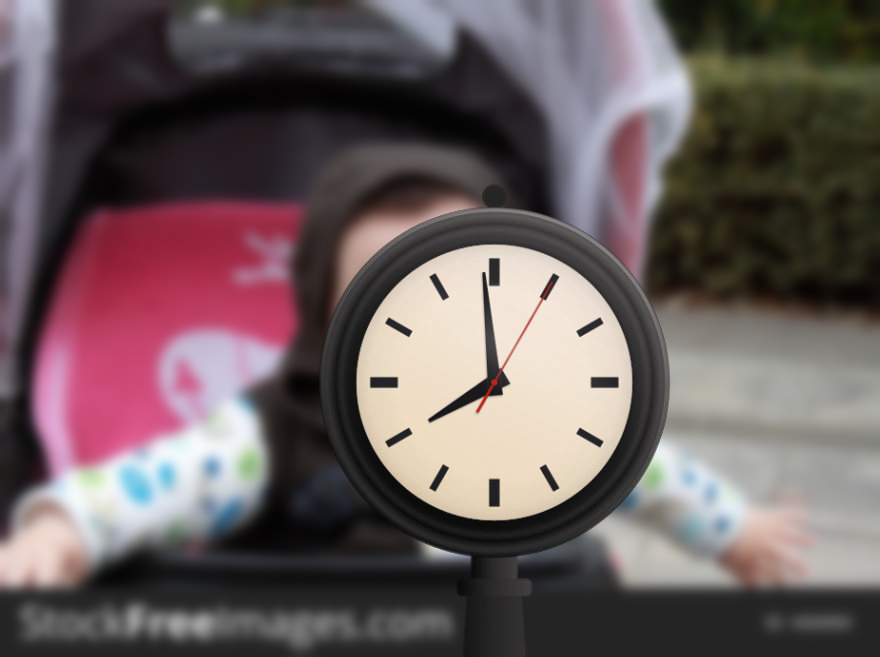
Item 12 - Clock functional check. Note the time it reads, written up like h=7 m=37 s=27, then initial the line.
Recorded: h=7 m=59 s=5
